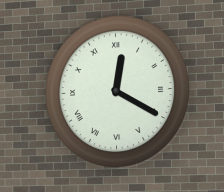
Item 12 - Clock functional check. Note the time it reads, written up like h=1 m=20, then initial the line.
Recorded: h=12 m=20
